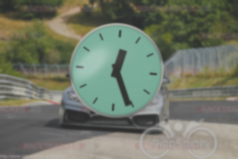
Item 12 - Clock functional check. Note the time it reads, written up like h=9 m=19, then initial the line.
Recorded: h=12 m=26
